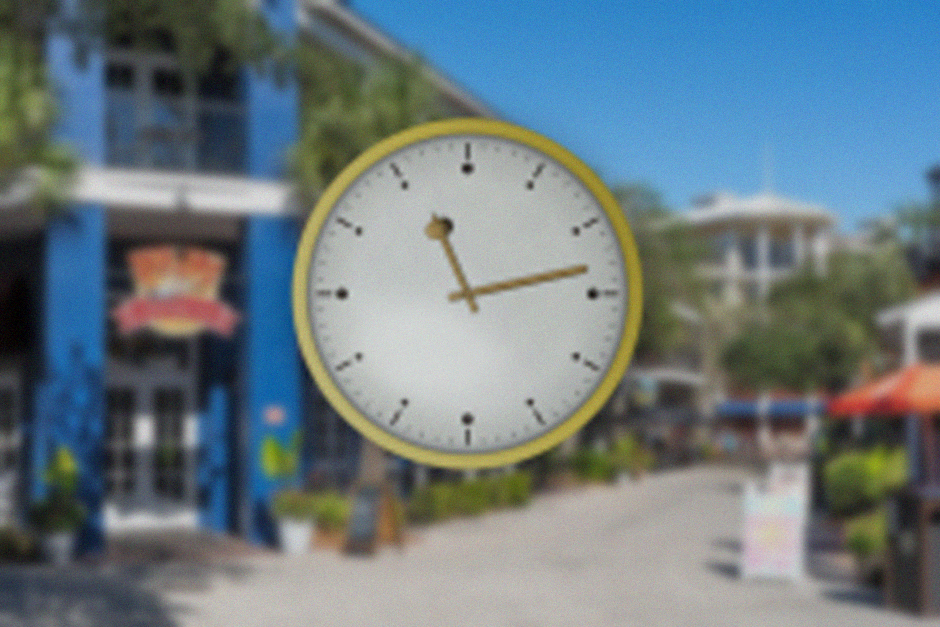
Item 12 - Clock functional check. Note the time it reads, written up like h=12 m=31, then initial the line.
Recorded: h=11 m=13
